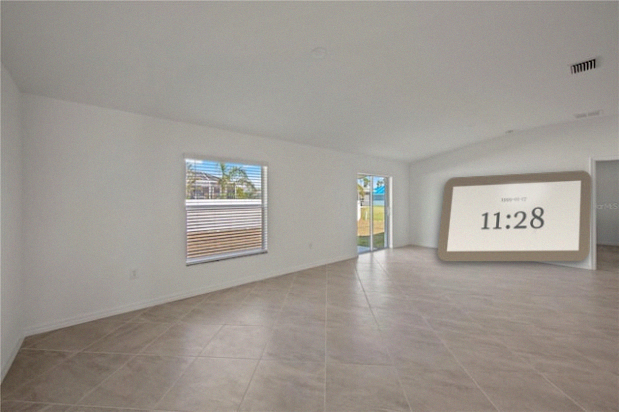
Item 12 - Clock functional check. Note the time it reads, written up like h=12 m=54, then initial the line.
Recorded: h=11 m=28
